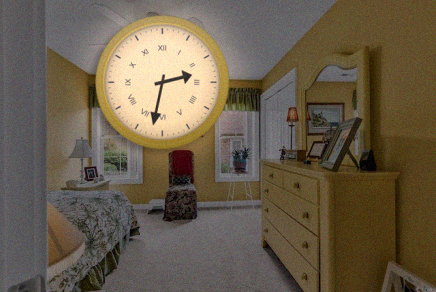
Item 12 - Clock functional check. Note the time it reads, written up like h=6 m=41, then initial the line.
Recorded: h=2 m=32
